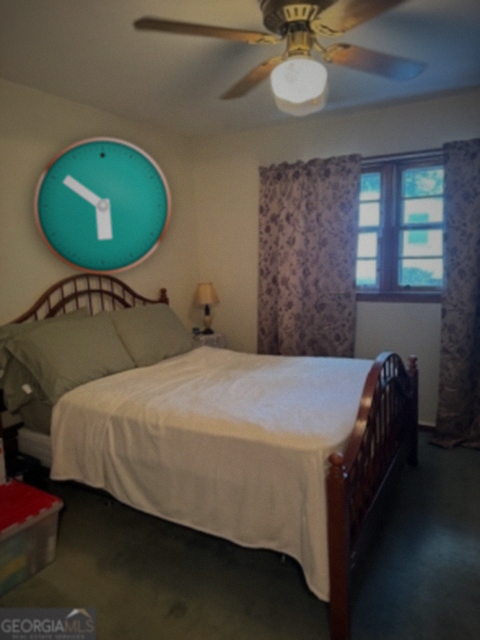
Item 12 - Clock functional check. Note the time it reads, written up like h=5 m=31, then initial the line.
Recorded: h=5 m=51
